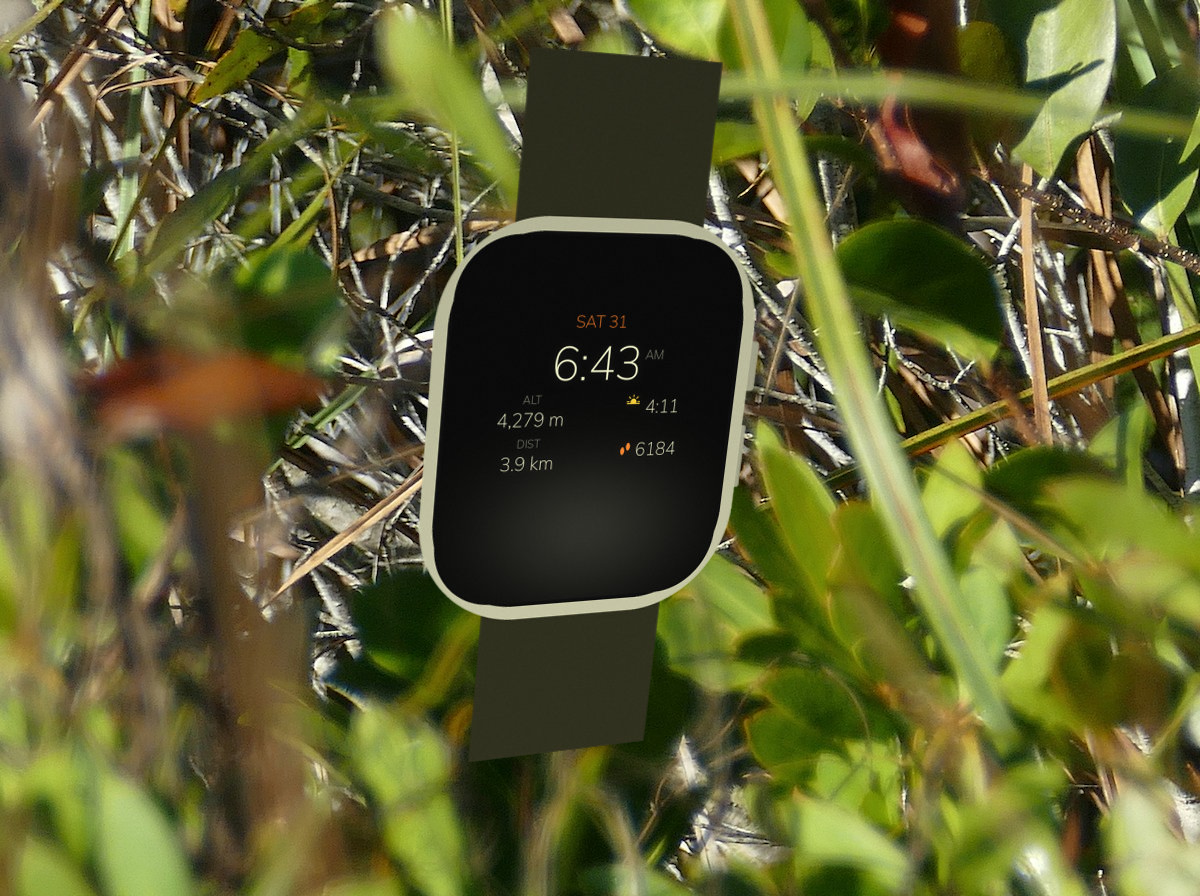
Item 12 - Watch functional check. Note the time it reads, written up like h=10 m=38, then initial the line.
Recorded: h=6 m=43
